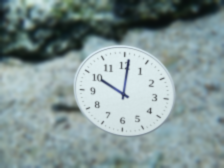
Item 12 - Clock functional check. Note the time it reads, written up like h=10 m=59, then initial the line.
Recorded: h=10 m=1
